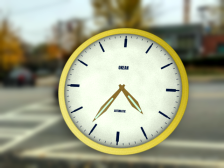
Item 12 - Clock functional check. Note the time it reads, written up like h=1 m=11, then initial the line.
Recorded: h=4 m=36
